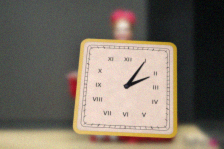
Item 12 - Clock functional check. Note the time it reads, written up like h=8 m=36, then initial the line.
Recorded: h=2 m=5
